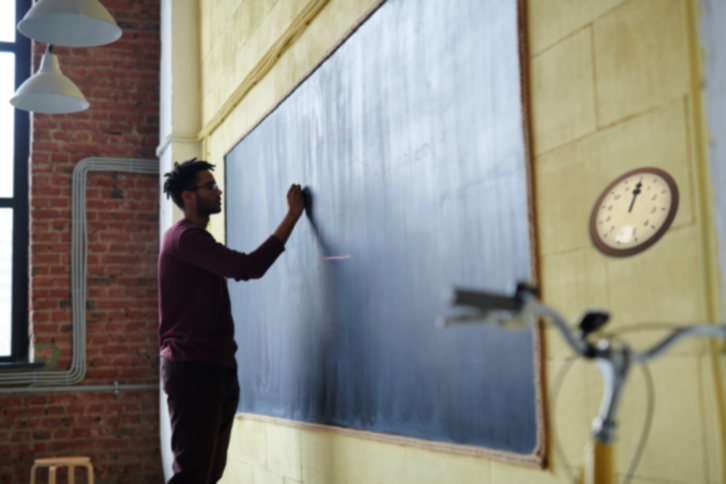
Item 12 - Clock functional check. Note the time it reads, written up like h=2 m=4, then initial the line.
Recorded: h=12 m=0
